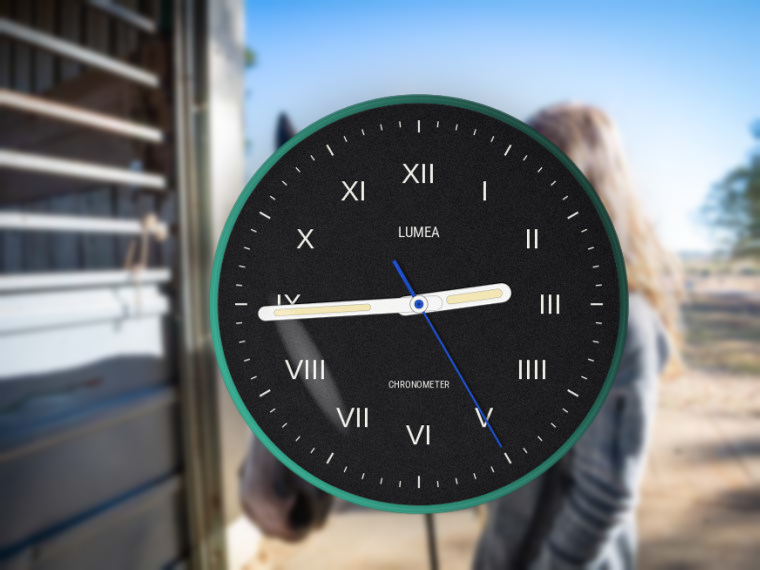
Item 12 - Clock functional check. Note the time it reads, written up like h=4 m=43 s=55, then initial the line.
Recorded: h=2 m=44 s=25
